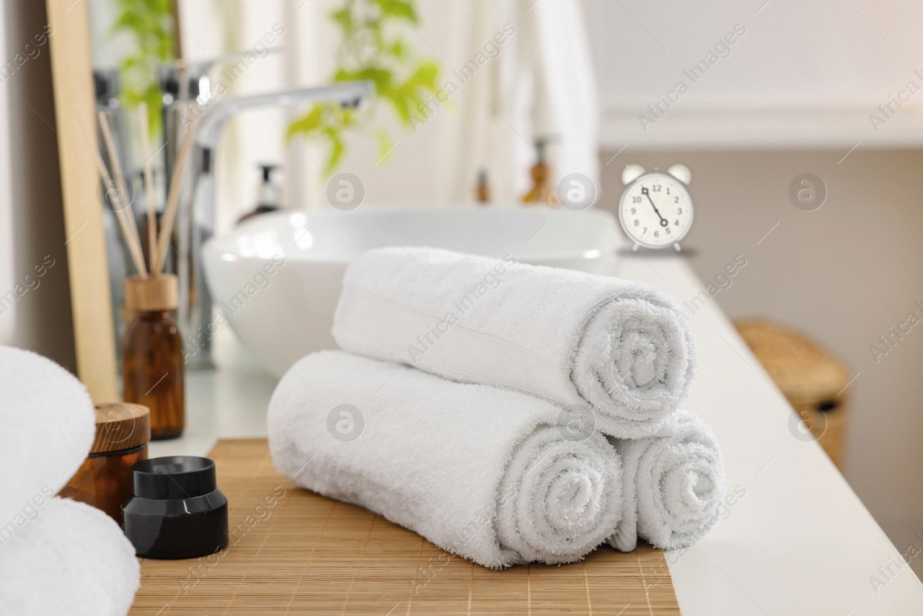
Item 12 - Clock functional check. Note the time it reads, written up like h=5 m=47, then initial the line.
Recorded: h=4 m=55
